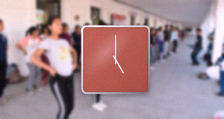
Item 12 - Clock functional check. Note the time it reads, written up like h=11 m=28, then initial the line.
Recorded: h=5 m=0
